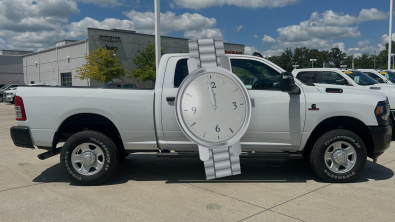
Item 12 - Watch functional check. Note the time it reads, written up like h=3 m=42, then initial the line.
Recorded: h=11 m=59
